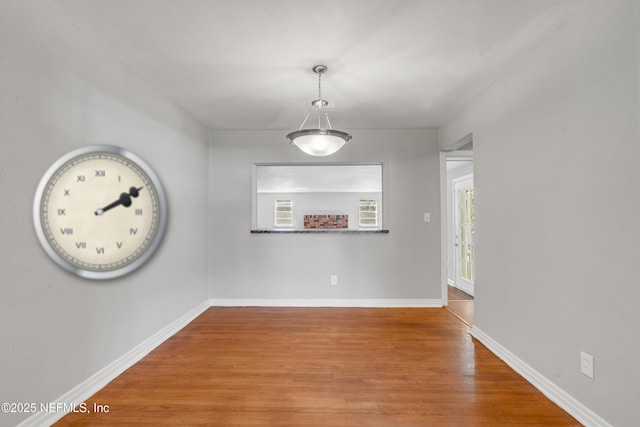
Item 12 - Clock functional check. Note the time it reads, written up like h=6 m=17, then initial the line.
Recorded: h=2 m=10
